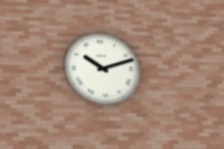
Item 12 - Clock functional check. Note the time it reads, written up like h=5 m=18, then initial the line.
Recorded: h=10 m=12
